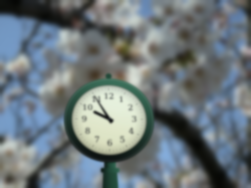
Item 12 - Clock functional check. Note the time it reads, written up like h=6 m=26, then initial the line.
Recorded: h=9 m=55
